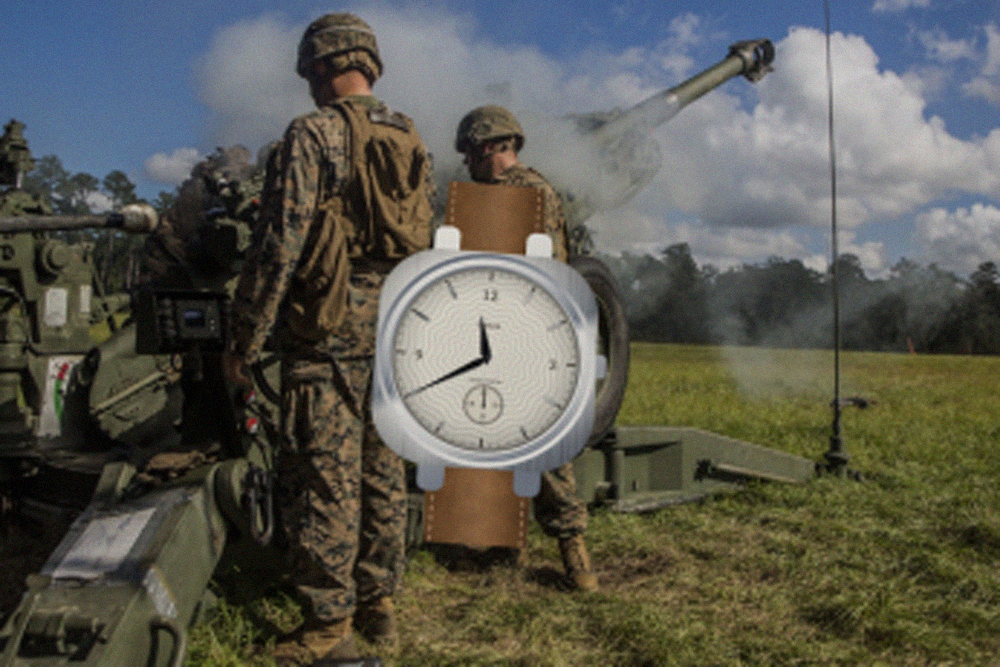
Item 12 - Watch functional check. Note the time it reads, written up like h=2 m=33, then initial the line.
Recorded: h=11 m=40
